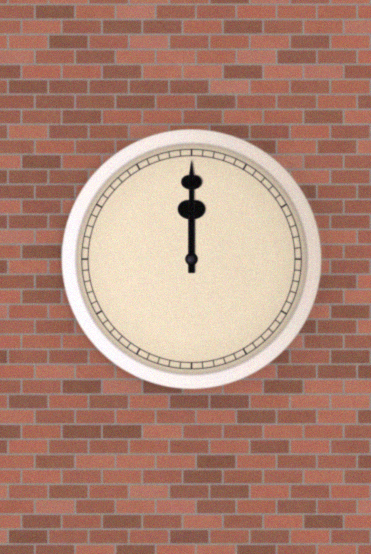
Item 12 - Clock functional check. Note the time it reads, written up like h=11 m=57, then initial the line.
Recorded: h=12 m=0
